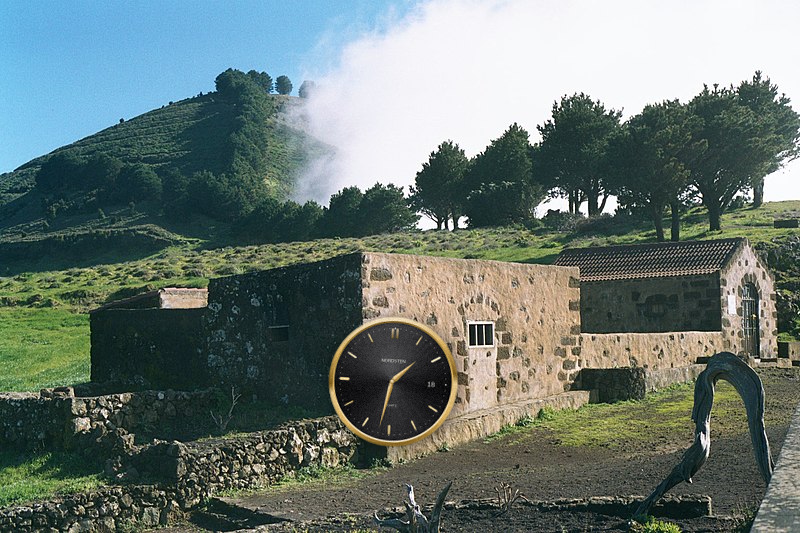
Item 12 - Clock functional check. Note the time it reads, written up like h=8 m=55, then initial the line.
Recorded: h=1 m=32
